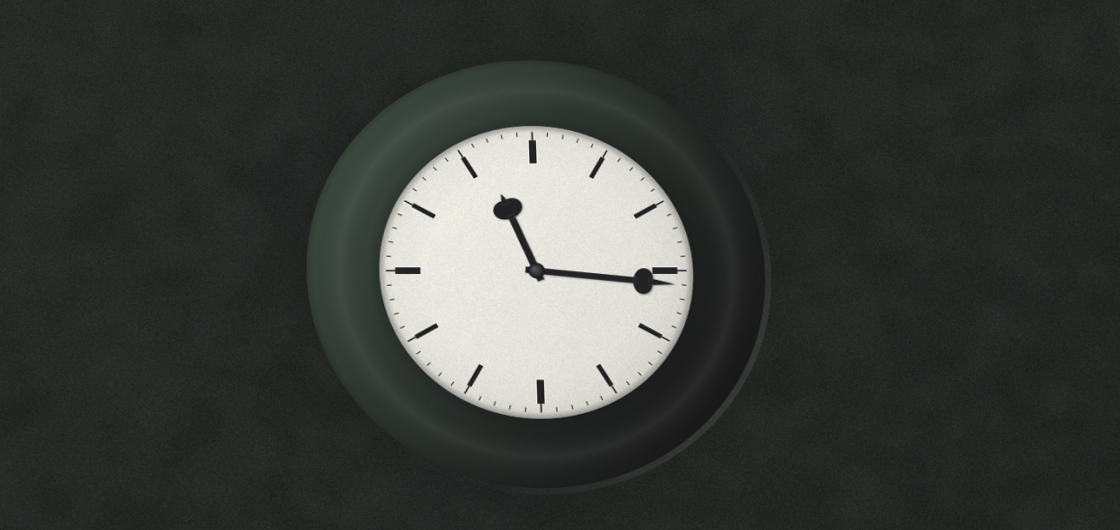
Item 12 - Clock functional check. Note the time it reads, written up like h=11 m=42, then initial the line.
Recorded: h=11 m=16
